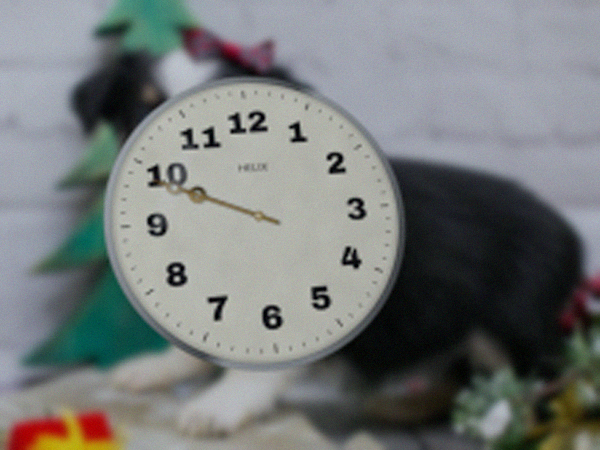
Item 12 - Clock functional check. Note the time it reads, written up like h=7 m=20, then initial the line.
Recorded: h=9 m=49
